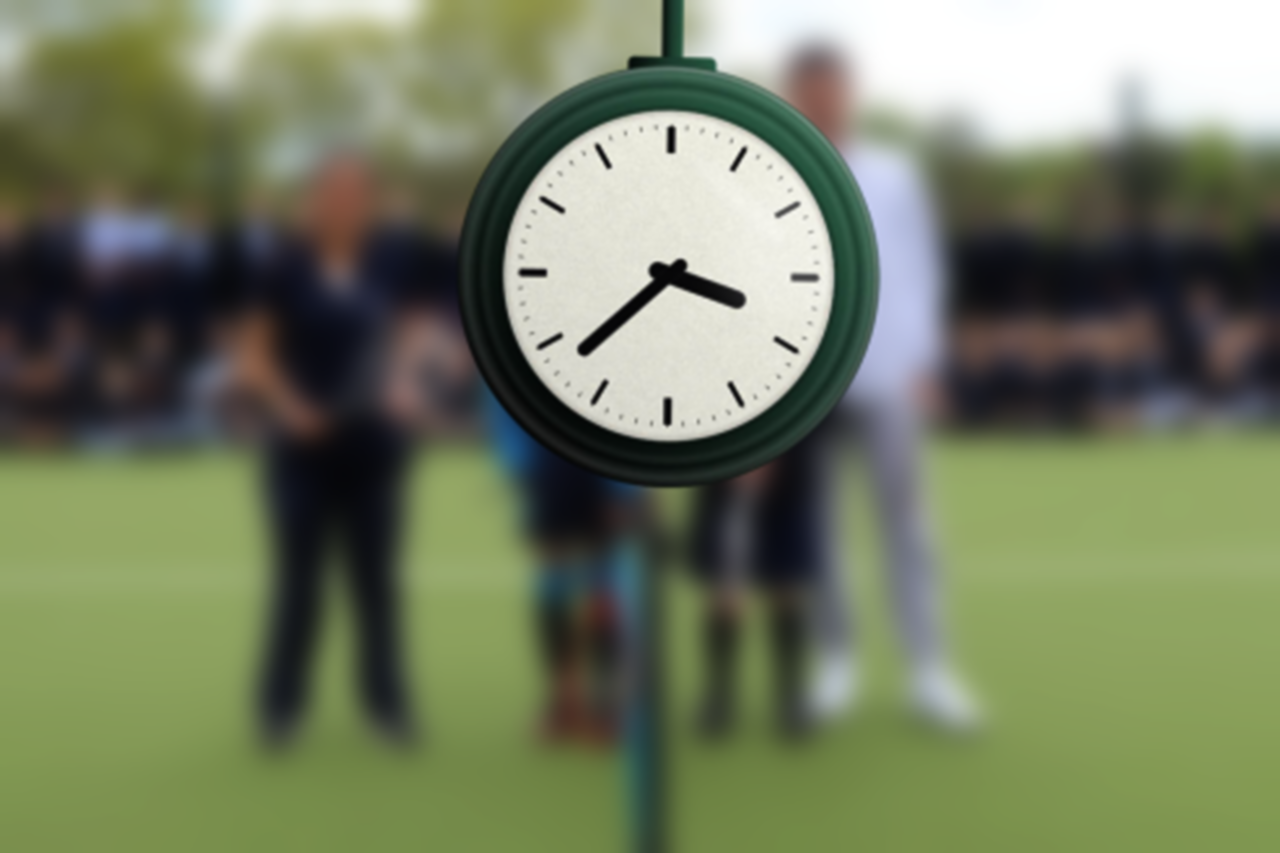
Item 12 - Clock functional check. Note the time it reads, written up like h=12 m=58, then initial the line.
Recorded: h=3 m=38
